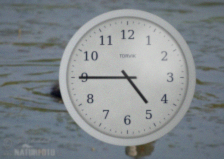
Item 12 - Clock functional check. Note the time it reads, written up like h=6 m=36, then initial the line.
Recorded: h=4 m=45
